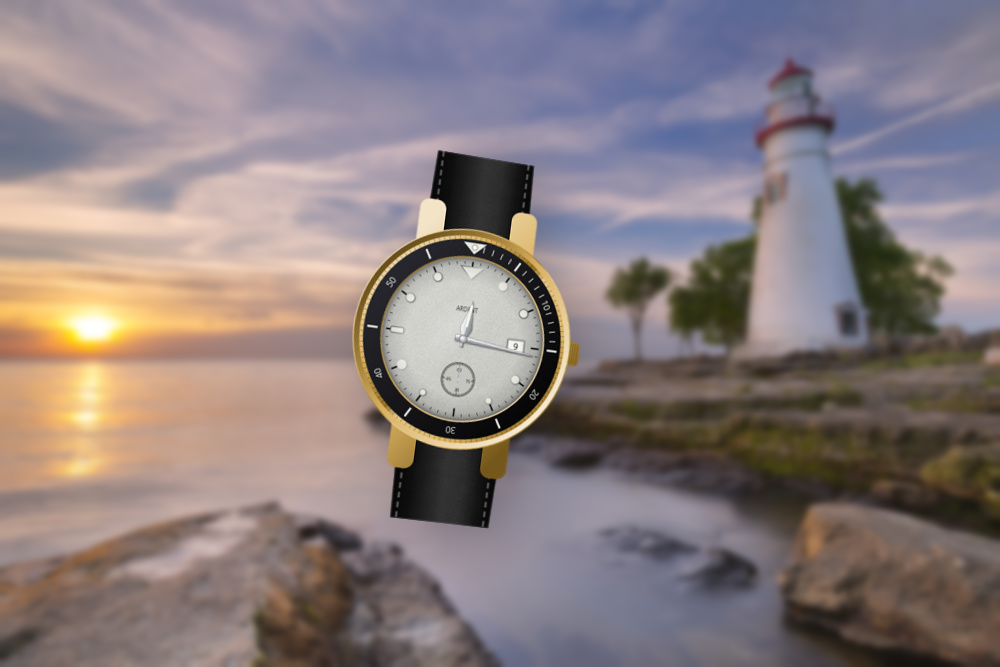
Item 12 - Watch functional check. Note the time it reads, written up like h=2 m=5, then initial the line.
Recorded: h=12 m=16
